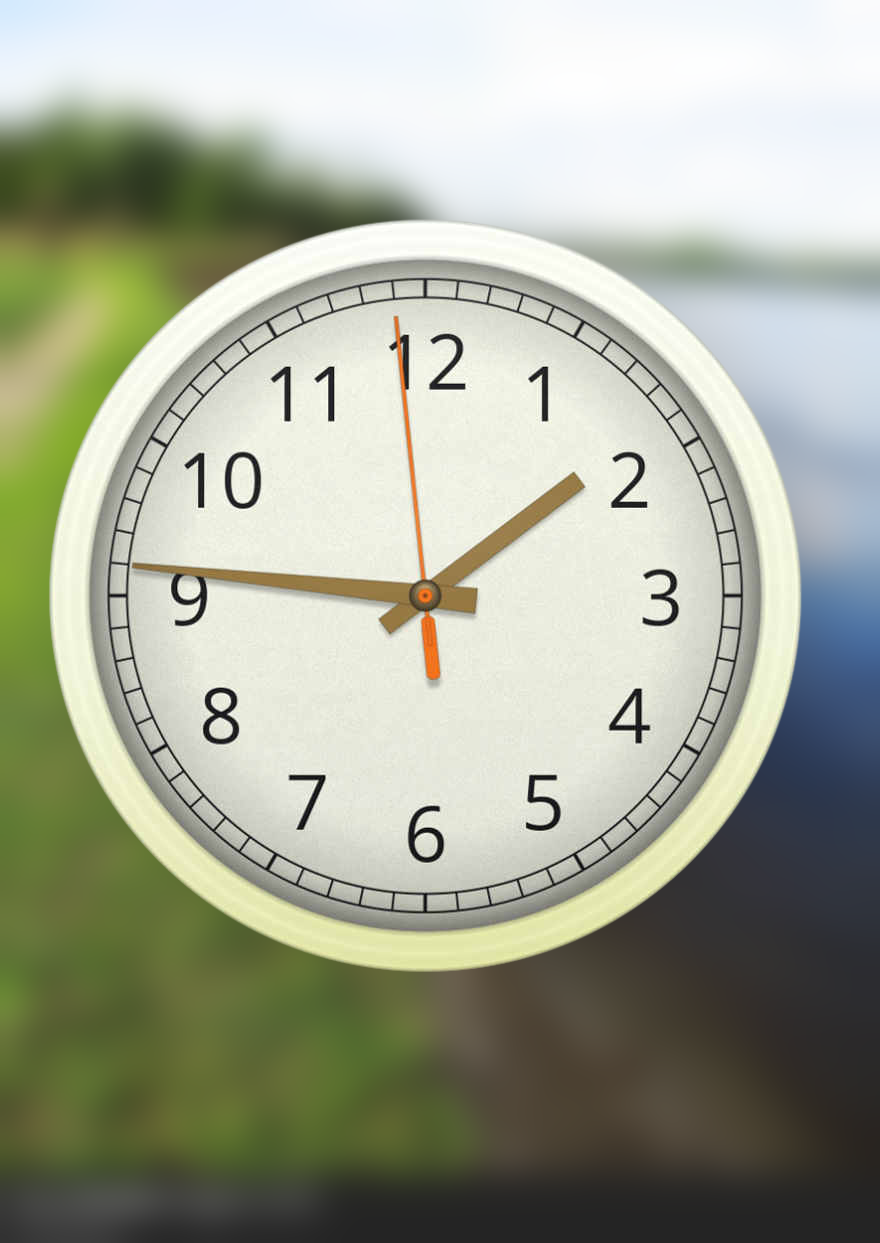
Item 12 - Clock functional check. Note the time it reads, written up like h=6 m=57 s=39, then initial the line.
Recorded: h=1 m=45 s=59
